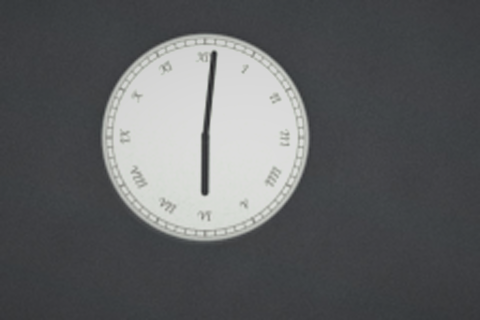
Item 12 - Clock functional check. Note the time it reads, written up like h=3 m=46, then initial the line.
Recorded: h=6 m=1
